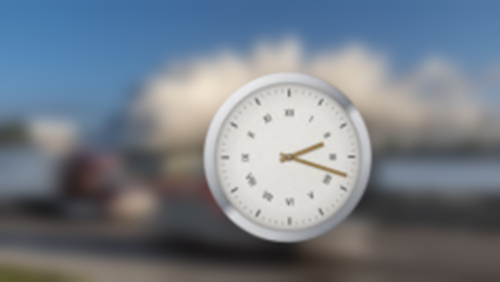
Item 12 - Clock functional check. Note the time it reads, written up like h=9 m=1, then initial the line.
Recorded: h=2 m=18
